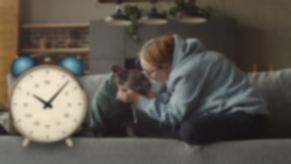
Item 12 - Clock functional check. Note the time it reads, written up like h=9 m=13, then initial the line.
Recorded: h=10 m=7
